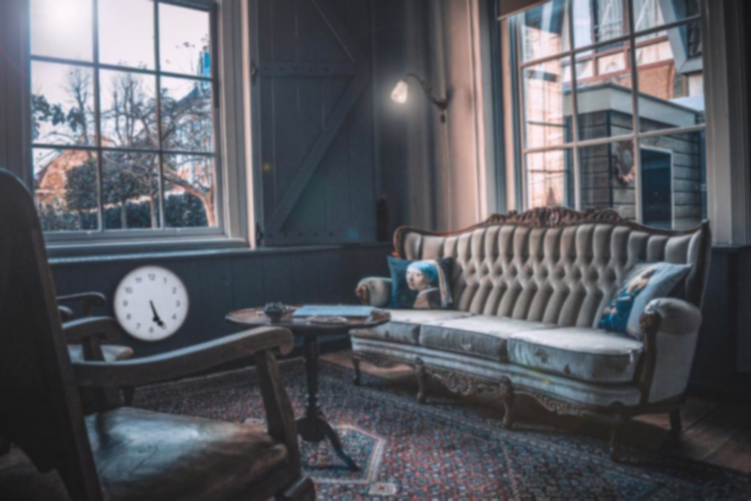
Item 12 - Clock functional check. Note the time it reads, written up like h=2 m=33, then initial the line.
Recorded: h=5 m=26
